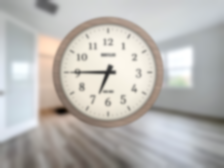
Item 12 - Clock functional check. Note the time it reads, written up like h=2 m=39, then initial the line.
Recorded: h=6 m=45
